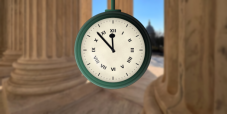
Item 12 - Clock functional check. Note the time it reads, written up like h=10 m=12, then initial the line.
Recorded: h=11 m=53
